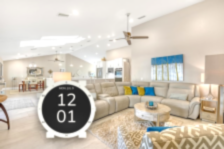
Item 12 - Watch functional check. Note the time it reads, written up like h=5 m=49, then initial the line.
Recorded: h=12 m=1
